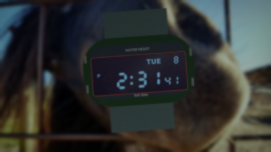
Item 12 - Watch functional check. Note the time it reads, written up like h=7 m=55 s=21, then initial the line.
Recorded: h=2 m=31 s=41
